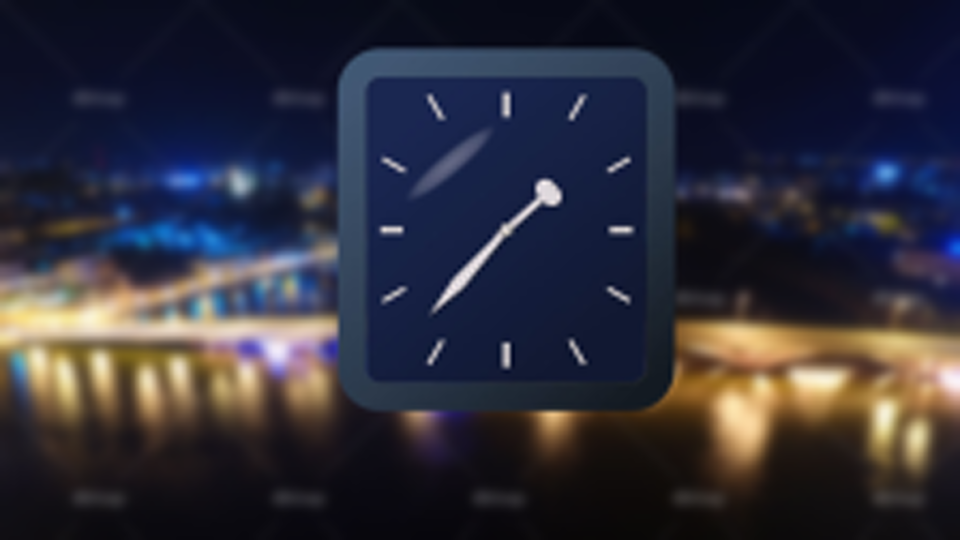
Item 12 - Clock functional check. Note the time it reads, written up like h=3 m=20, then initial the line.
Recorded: h=1 m=37
